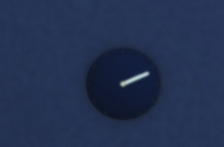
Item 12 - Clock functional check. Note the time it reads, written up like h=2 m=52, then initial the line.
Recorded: h=2 m=11
